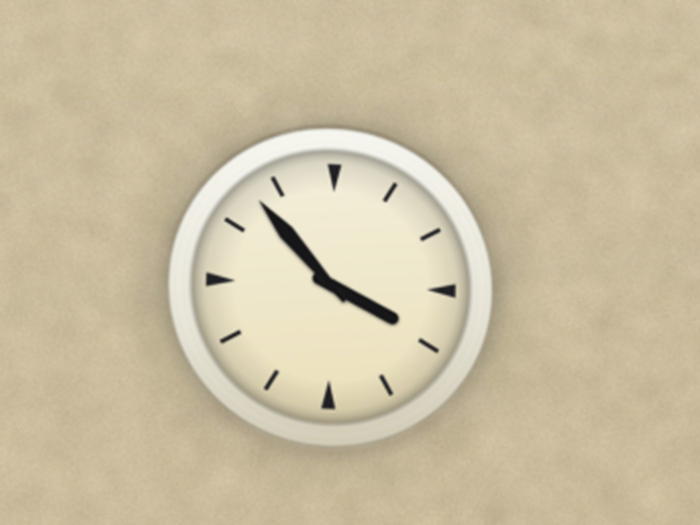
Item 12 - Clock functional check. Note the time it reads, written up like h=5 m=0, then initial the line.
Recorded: h=3 m=53
